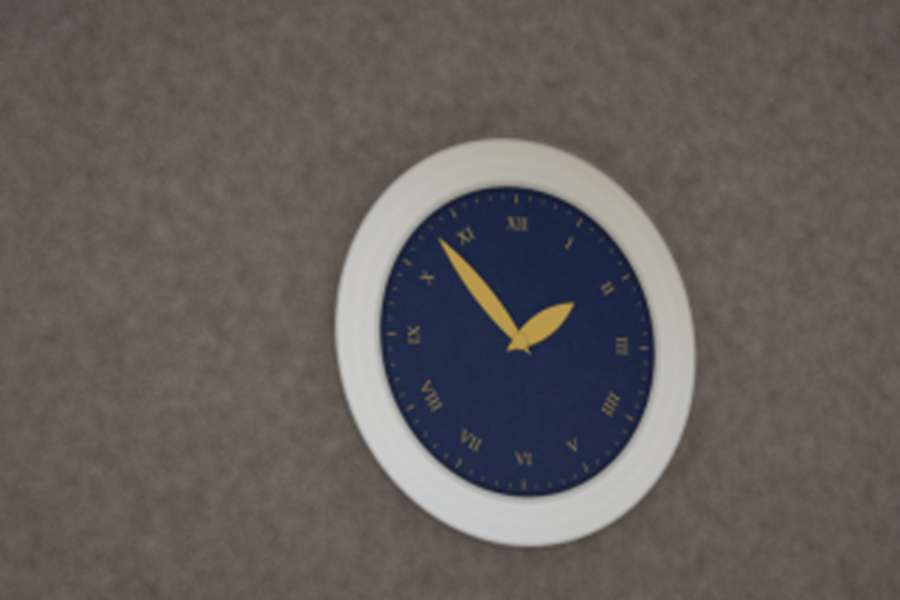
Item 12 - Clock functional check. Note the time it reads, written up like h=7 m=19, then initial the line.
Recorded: h=1 m=53
